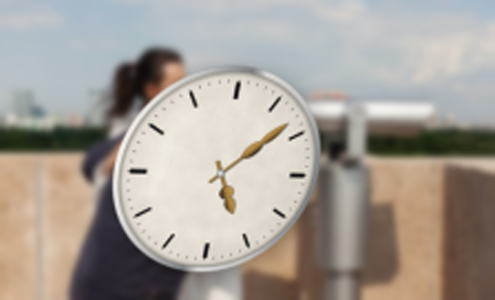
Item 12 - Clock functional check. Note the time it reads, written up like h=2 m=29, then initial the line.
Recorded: h=5 m=8
